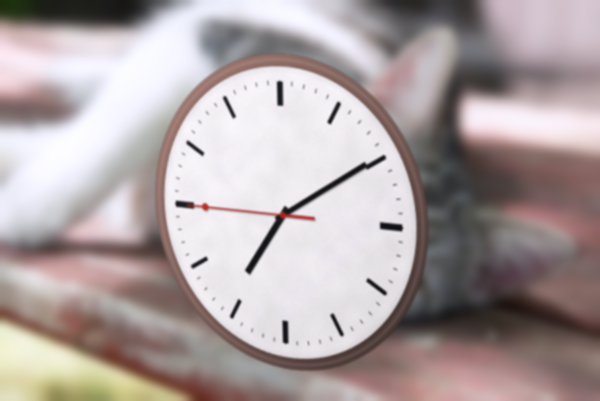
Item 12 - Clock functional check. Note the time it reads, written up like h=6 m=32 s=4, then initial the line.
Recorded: h=7 m=9 s=45
